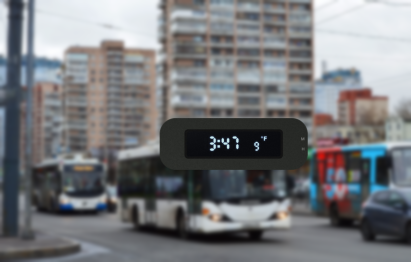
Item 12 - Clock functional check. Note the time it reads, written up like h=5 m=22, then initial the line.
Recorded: h=3 m=47
